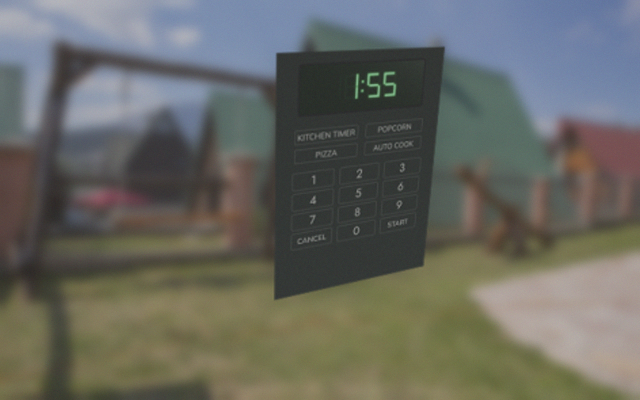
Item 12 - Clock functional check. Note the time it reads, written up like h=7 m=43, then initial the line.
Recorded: h=1 m=55
